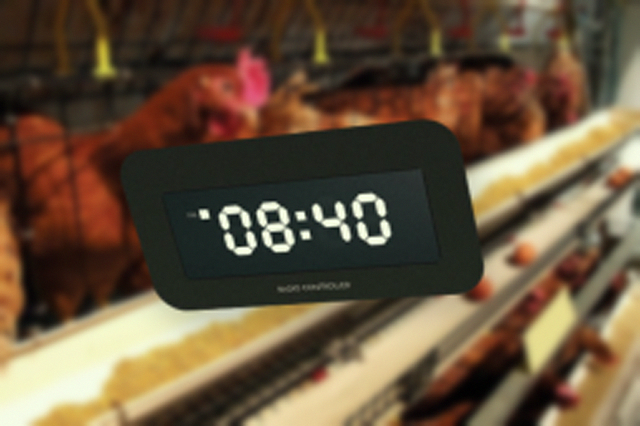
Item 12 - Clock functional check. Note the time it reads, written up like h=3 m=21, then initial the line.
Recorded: h=8 m=40
